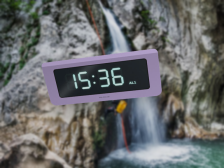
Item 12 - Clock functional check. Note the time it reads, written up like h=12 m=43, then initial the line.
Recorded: h=15 m=36
